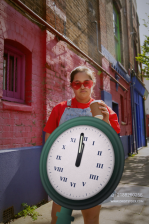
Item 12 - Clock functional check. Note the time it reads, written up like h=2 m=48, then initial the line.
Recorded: h=11 m=59
